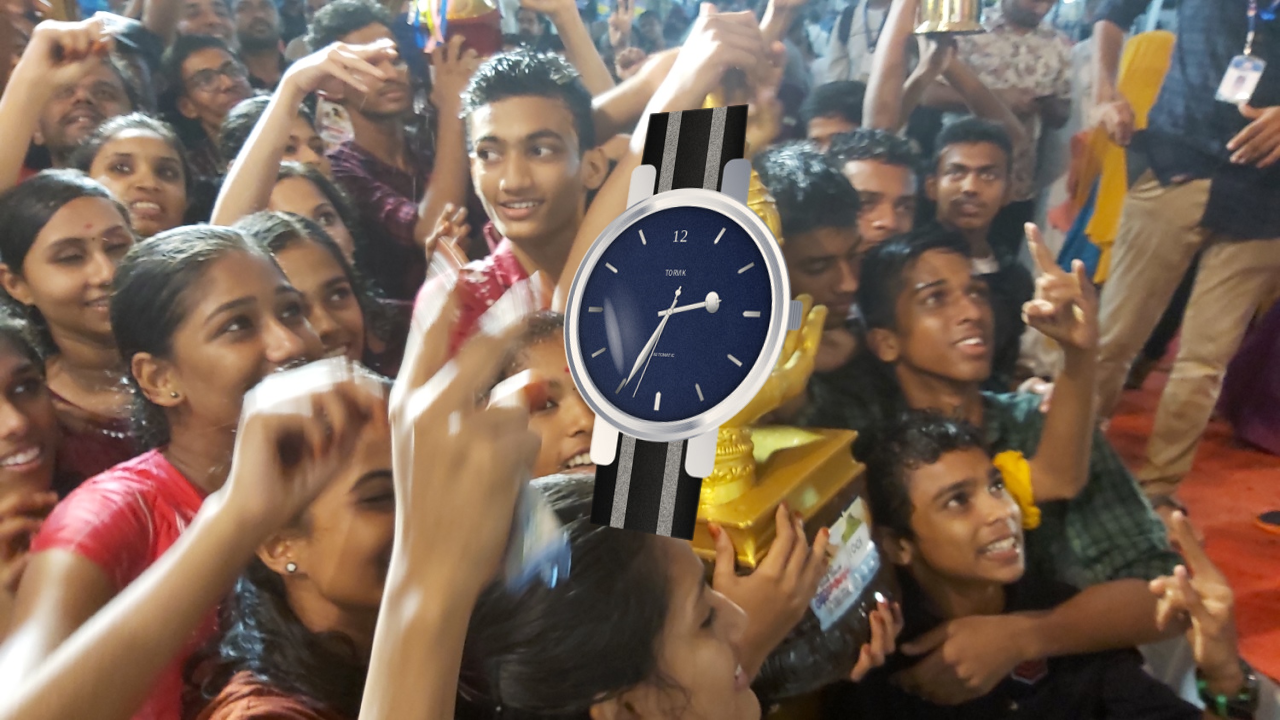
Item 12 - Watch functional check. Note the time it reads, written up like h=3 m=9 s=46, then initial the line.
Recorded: h=2 m=34 s=33
